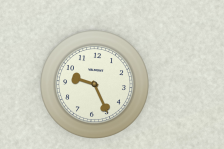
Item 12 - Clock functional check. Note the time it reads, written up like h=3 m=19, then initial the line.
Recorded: h=9 m=25
